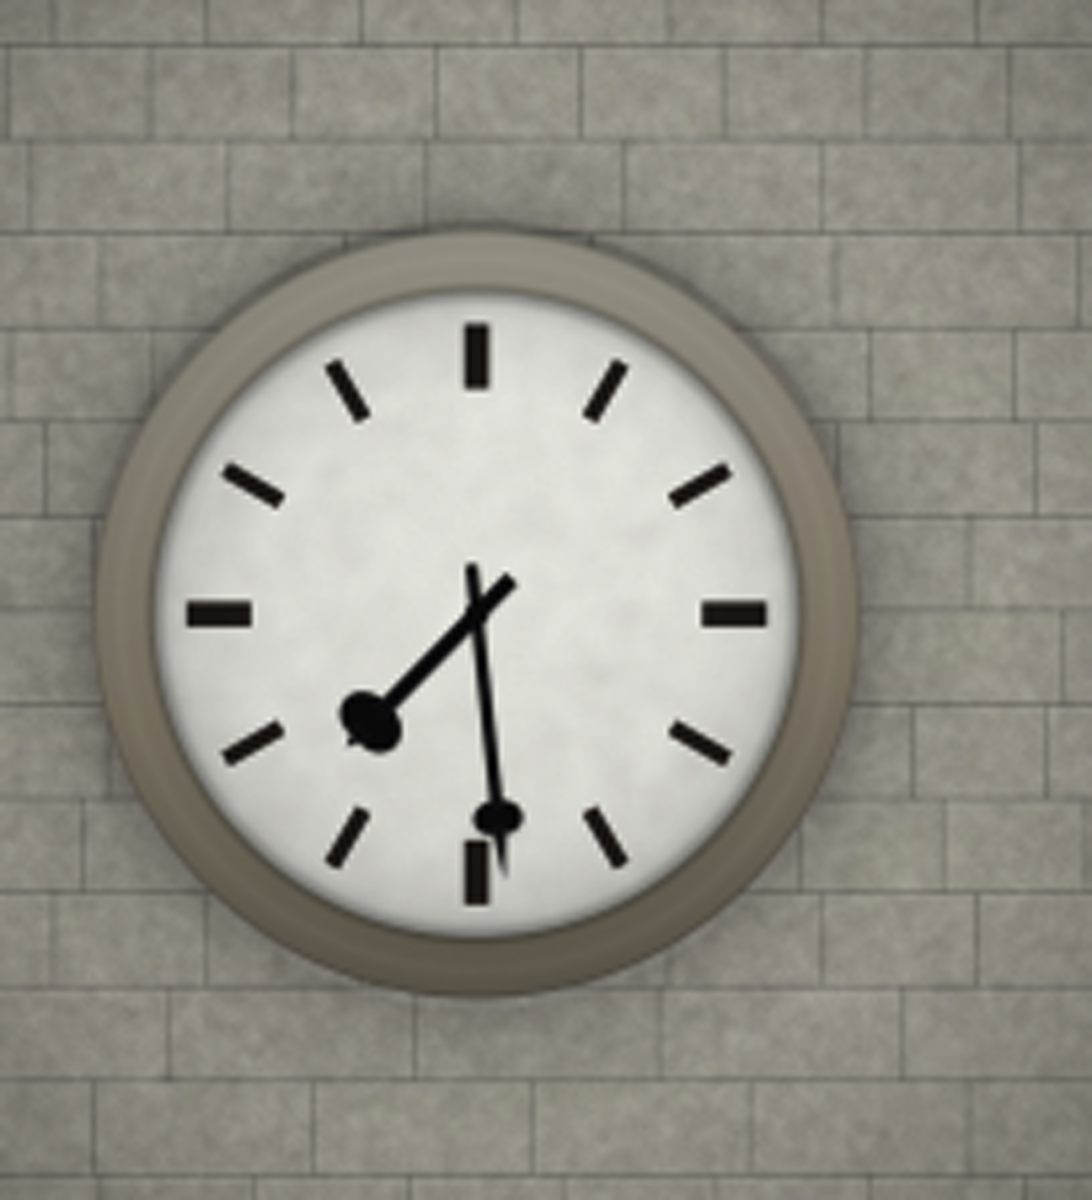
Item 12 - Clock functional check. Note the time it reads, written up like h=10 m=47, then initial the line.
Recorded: h=7 m=29
